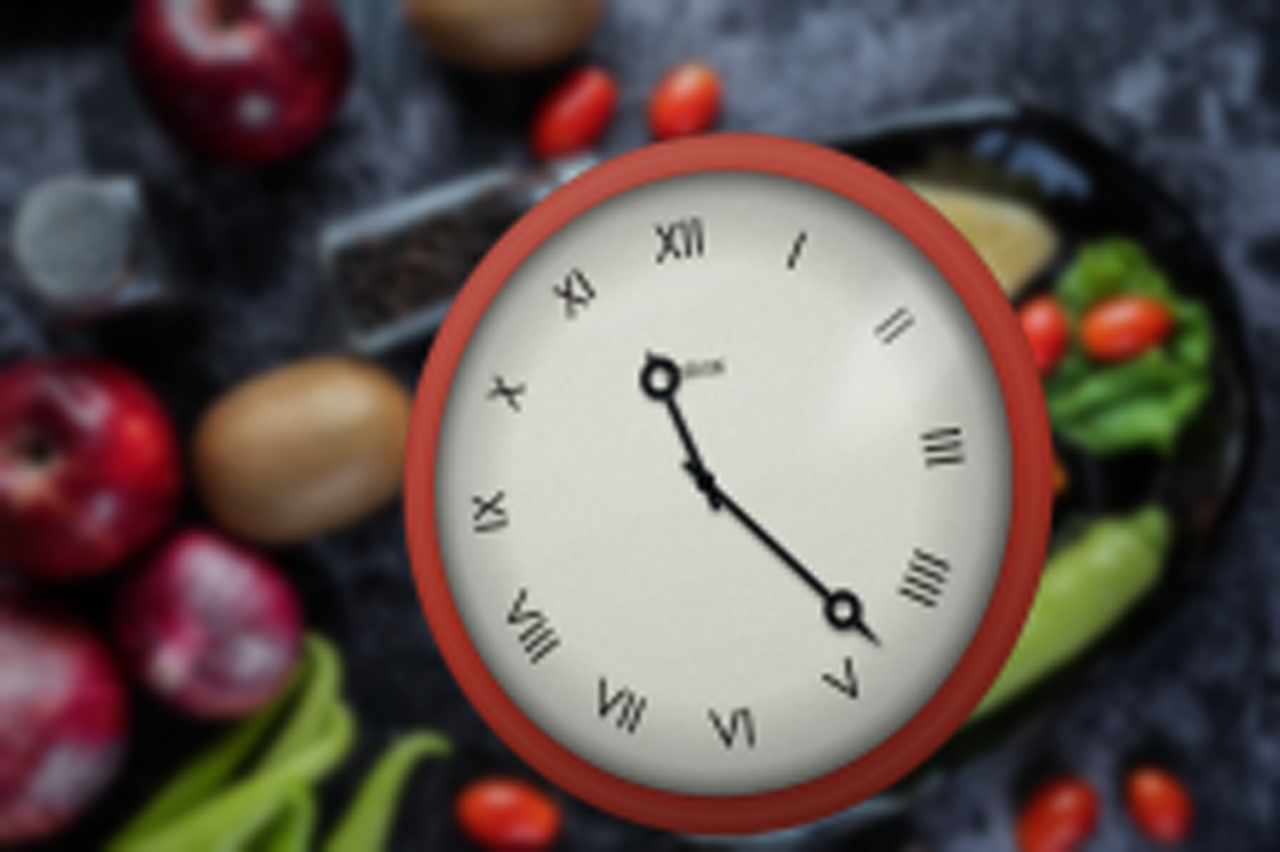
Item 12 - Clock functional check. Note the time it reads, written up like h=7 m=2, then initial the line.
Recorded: h=11 m=23
